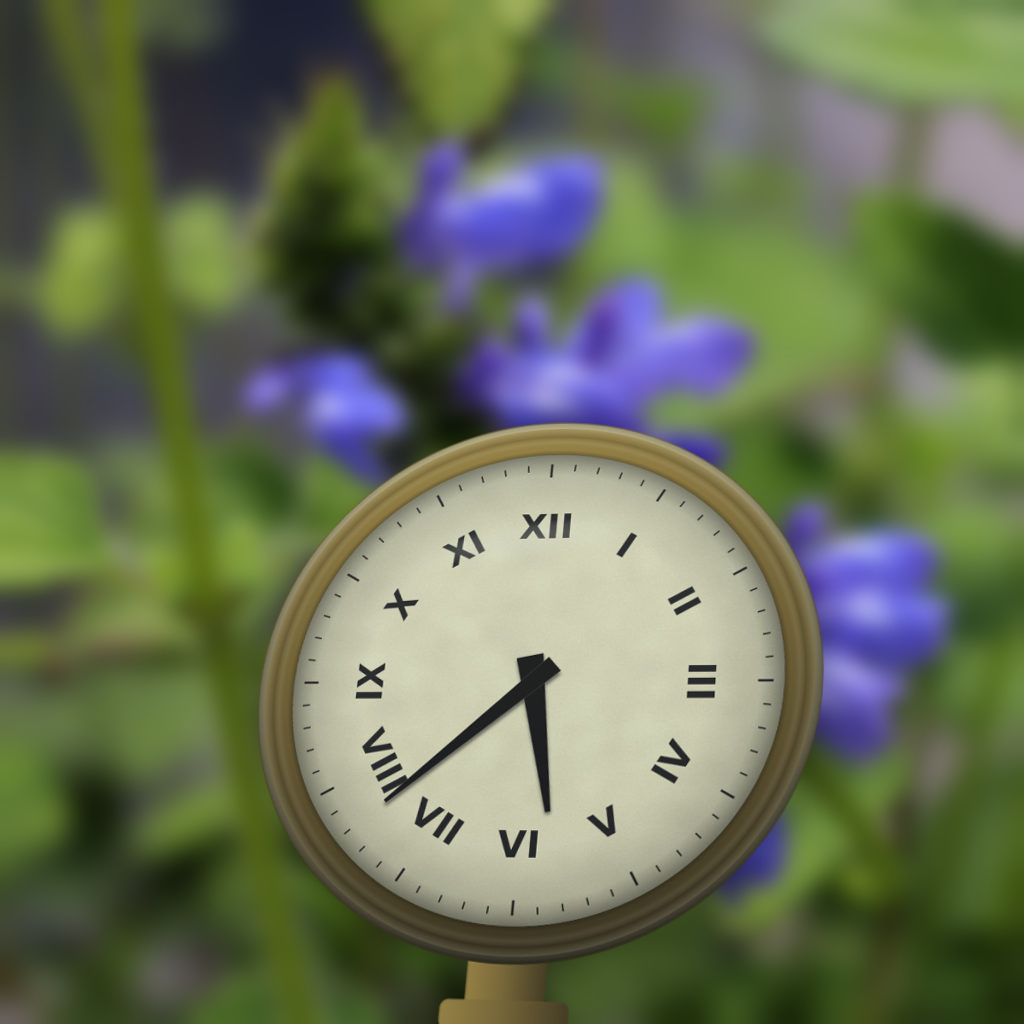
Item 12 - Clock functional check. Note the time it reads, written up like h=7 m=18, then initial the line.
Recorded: h=5 m=38
